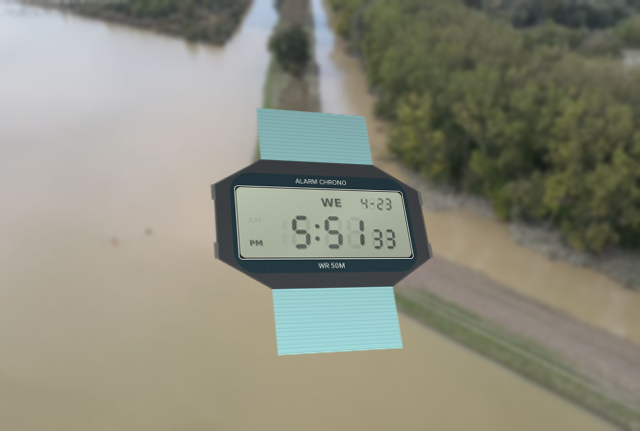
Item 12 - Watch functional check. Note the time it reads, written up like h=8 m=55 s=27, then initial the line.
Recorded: h=5 m=51 s=33
